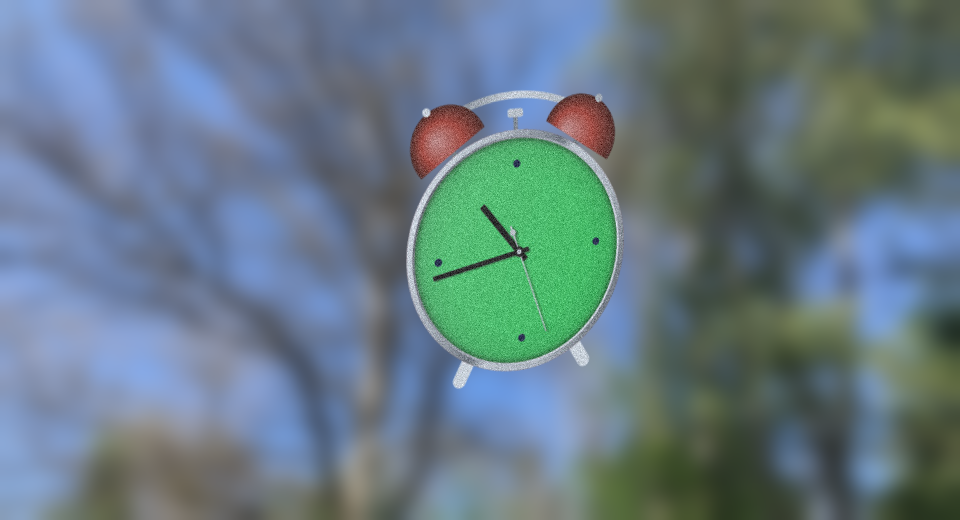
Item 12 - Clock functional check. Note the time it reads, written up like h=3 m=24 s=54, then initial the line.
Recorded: h=10 m=43 s=27
